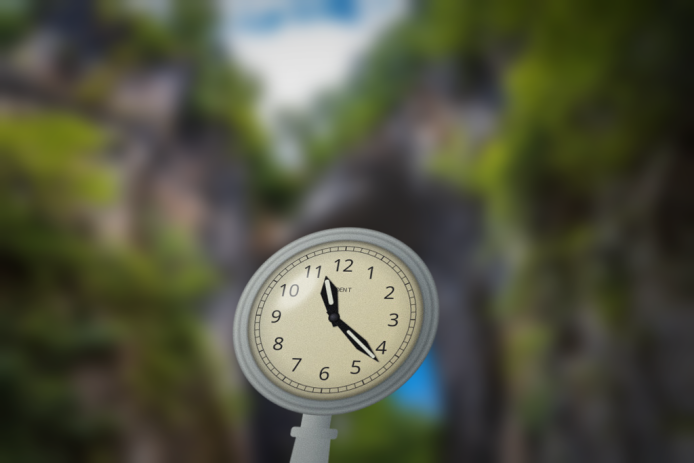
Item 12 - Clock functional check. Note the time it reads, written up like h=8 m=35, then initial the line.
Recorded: h=11 m=22
